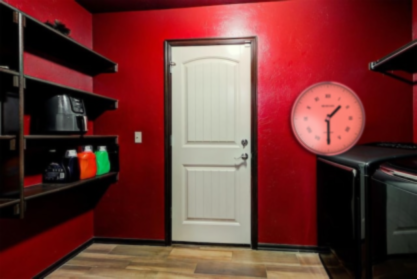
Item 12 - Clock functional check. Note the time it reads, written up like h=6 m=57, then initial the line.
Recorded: h=1 m=30
